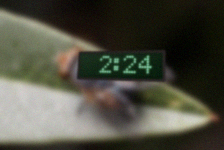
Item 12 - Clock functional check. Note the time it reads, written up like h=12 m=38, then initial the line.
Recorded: h=2 m=24
